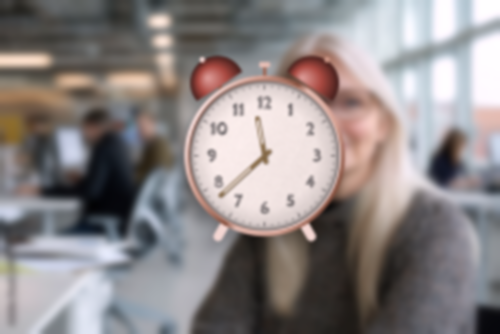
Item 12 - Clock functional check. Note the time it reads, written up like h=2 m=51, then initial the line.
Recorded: h=11 m=38
